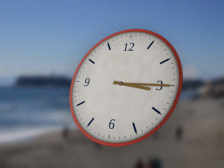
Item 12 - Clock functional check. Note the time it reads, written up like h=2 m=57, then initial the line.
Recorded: h=3 m=15
